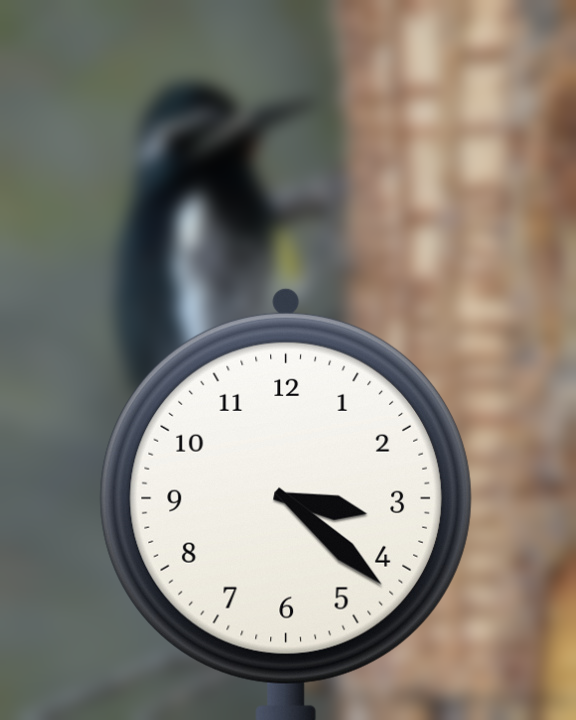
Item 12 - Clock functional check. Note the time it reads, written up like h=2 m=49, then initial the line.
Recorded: h=3 m=22
